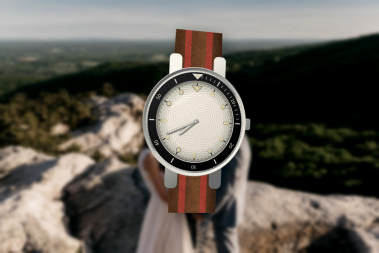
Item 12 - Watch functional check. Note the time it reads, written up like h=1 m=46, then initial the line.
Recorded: h=7 m=41
